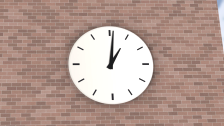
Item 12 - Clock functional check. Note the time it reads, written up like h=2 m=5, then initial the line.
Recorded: h=1 m=1
